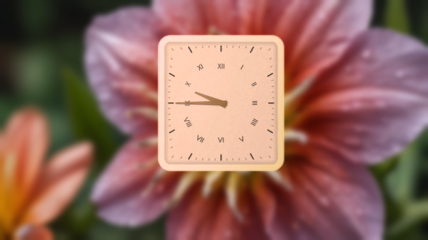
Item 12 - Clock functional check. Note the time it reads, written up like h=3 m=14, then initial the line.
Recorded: h=9 m=45
